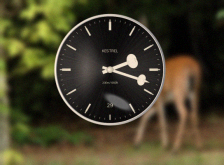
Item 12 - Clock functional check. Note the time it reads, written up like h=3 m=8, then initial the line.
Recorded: h=2 m=18
